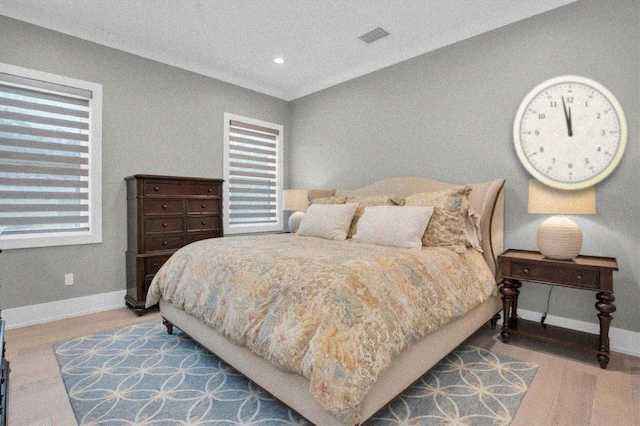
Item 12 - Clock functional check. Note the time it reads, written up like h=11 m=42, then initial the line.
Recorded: h=11 m=58
